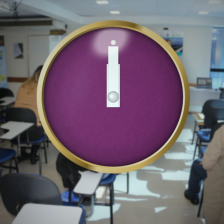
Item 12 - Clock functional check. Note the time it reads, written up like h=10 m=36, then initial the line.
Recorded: h=12 m=0
